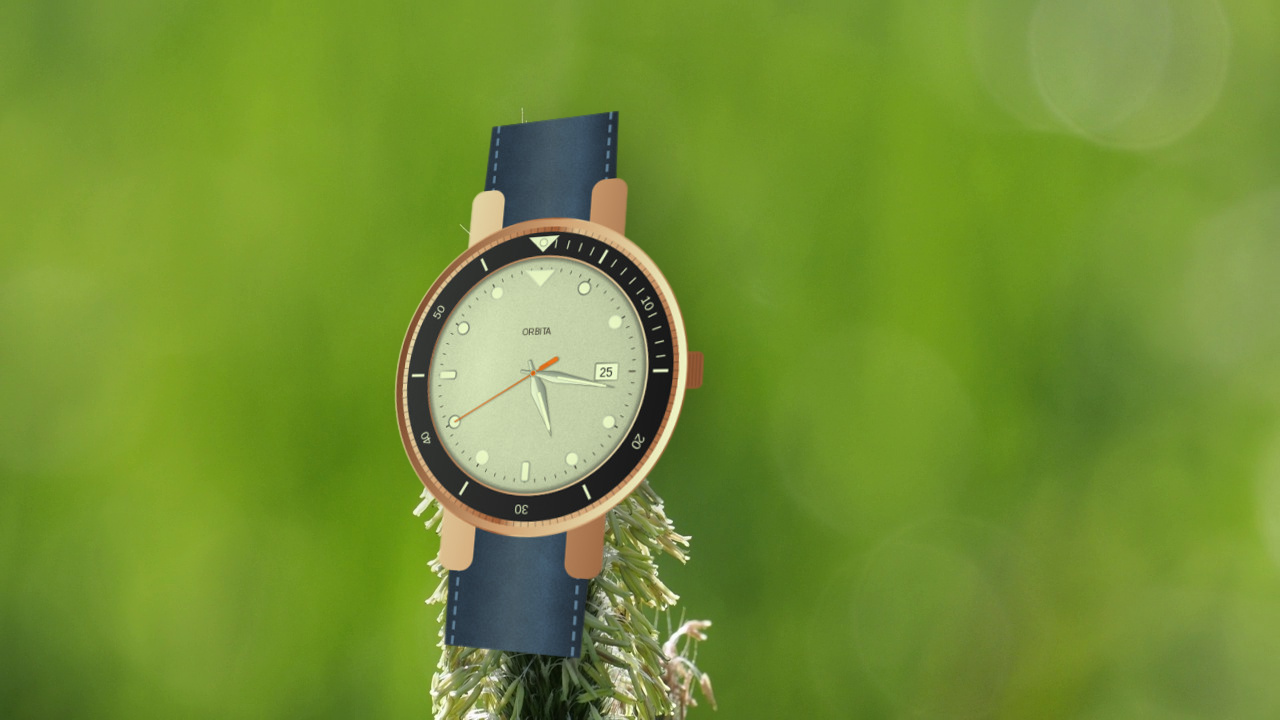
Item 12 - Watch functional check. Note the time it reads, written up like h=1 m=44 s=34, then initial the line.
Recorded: h=5 m=16 s=40
